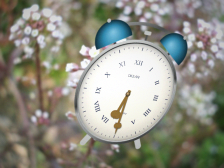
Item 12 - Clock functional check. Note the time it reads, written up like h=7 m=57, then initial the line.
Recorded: h=6 m=30
